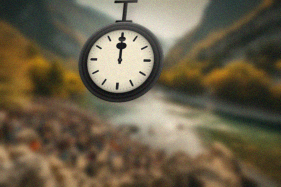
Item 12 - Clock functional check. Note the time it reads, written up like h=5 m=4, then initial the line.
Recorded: h=12 m=0
